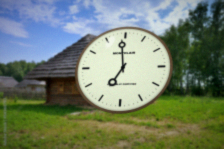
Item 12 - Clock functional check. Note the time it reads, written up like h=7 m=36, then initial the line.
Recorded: h=6 m=59
